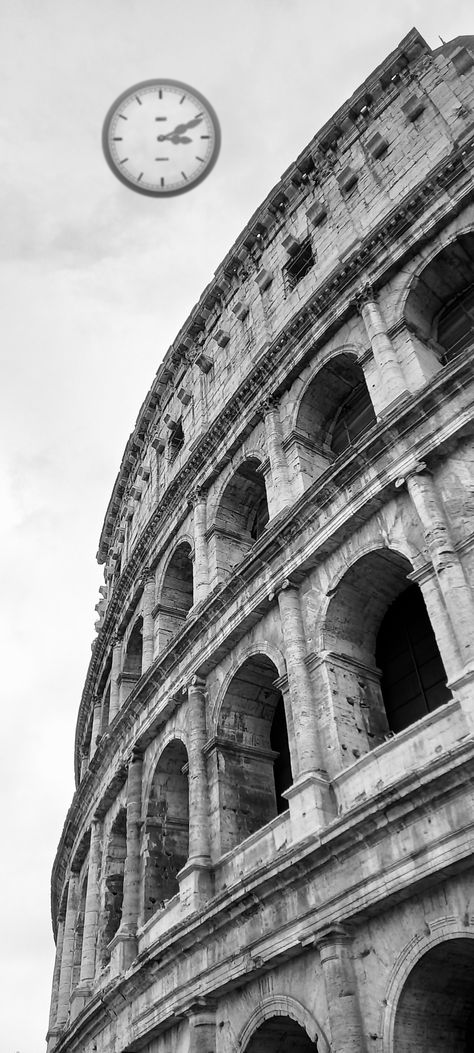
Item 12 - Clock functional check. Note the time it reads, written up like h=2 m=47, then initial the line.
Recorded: h=3 m=11
